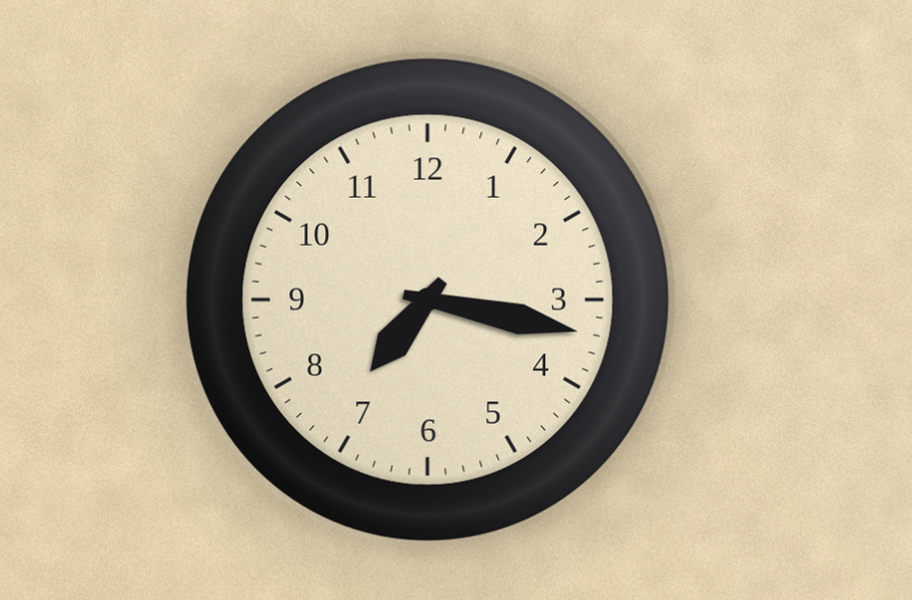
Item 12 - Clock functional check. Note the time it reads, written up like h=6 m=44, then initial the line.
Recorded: h=7 m=17
